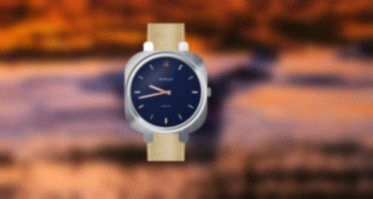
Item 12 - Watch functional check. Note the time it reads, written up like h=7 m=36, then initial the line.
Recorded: h=9 m=43
